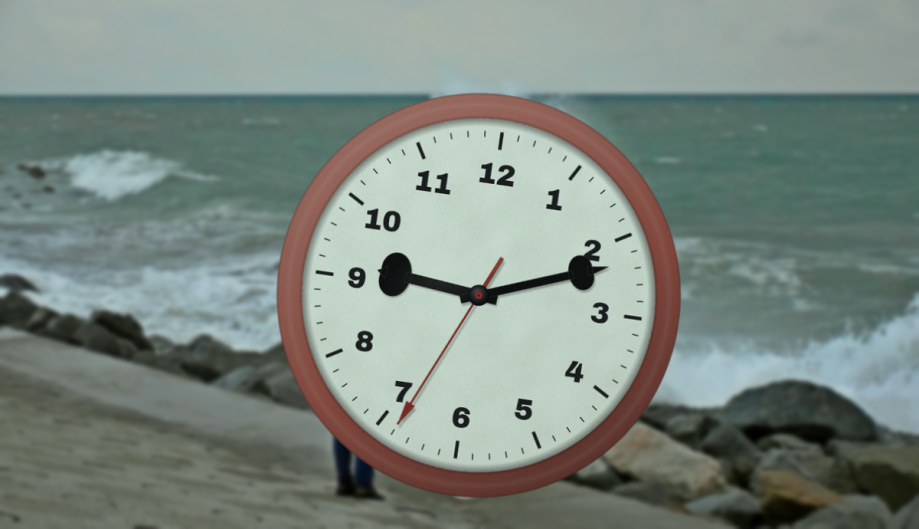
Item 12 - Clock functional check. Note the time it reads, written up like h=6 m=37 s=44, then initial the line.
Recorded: h=9 m=11 s=34
